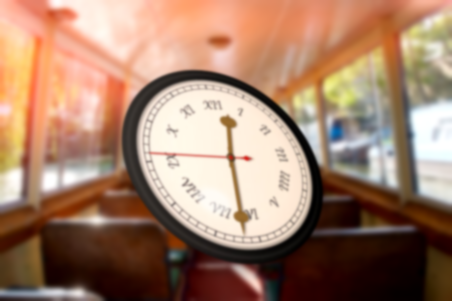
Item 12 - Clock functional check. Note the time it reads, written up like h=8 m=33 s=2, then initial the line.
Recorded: h=12 m=31 s=46
